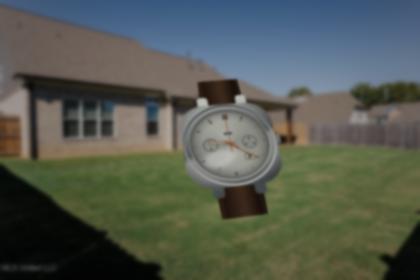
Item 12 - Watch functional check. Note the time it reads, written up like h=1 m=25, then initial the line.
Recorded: h=9 m=21
